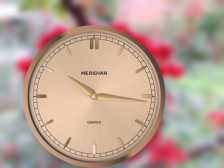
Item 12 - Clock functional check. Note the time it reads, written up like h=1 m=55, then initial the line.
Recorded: h=10 m=16
